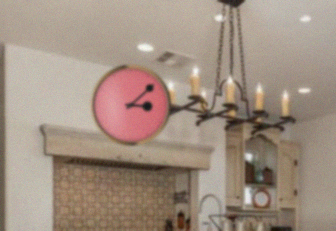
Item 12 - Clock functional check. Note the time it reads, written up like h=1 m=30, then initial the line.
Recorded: h=3 m=8
